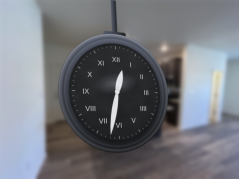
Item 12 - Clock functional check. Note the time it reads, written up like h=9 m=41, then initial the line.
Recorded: h=12 m=32
